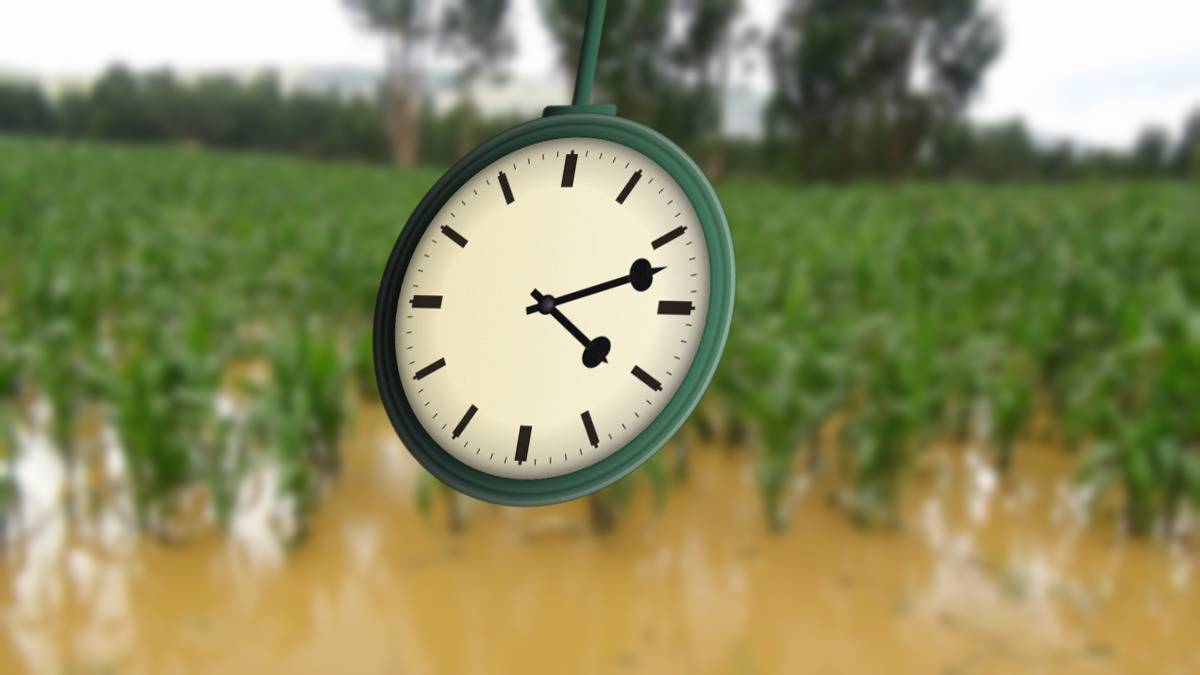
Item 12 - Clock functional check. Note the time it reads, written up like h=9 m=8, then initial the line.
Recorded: h=4 m=12
